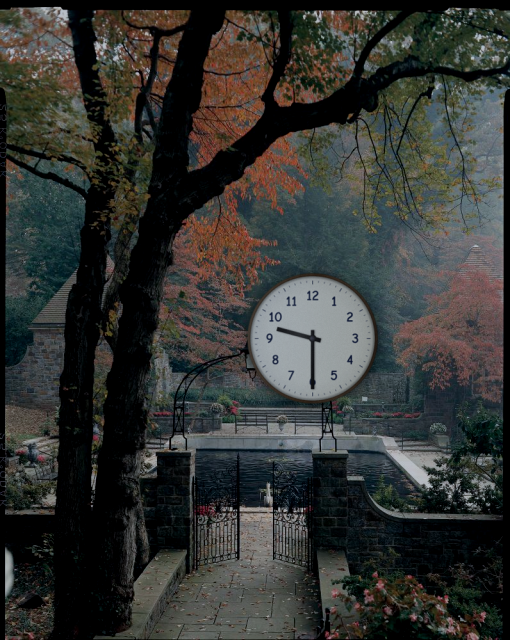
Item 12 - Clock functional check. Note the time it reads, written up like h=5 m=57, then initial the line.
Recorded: h=9 m=30
